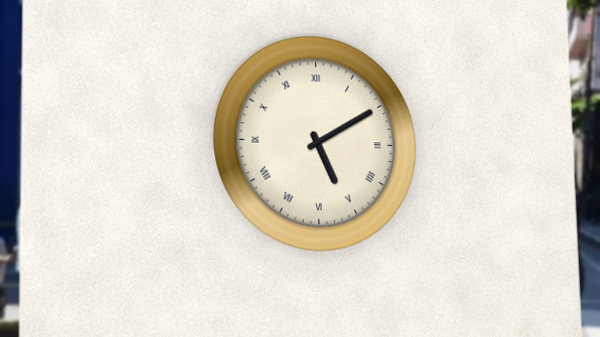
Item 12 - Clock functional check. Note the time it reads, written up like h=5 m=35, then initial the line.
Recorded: h=5 m=10
